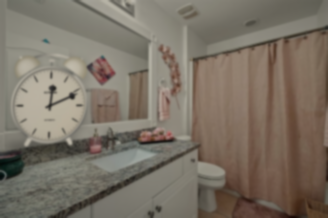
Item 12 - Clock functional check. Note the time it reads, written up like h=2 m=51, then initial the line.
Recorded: h=12 m=11
